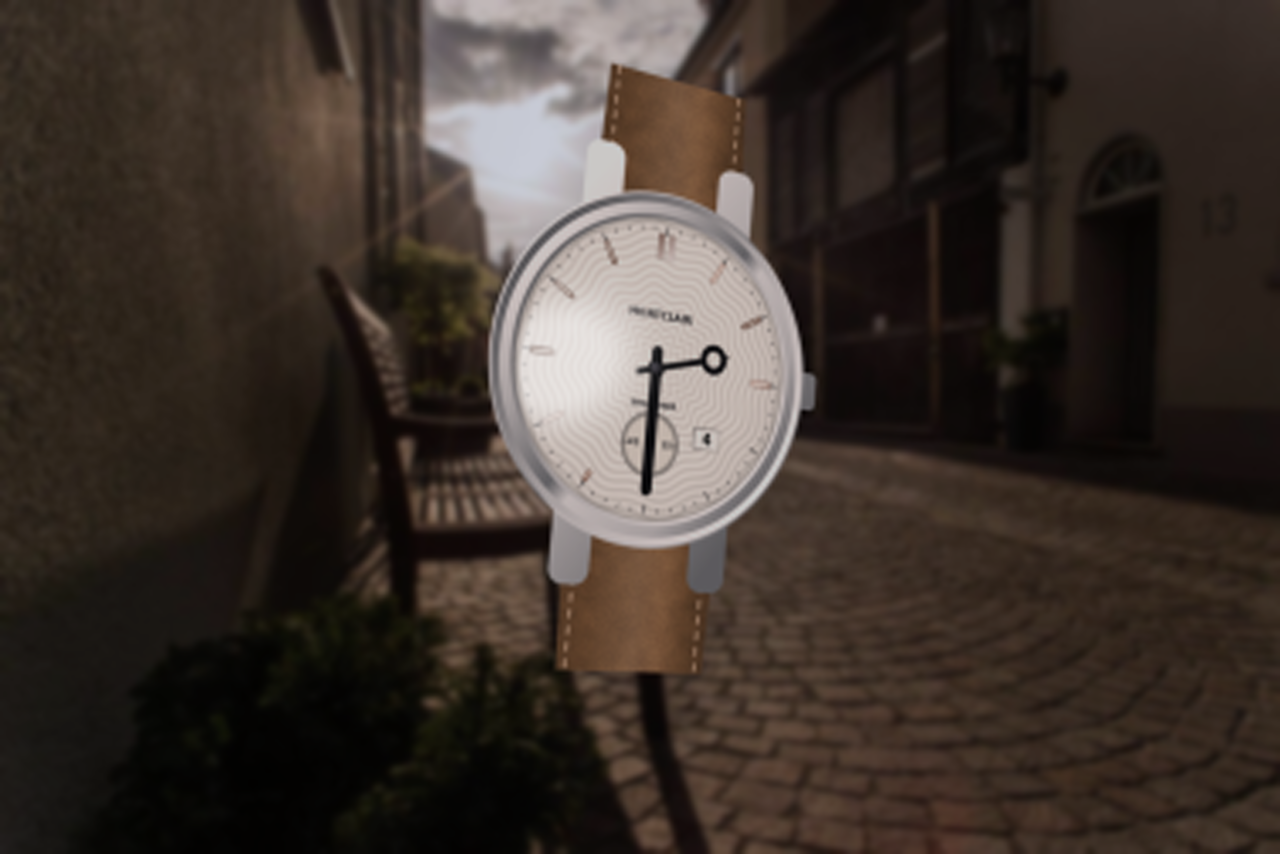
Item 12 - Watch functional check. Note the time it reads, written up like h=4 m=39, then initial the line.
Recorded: h=2 m=30
